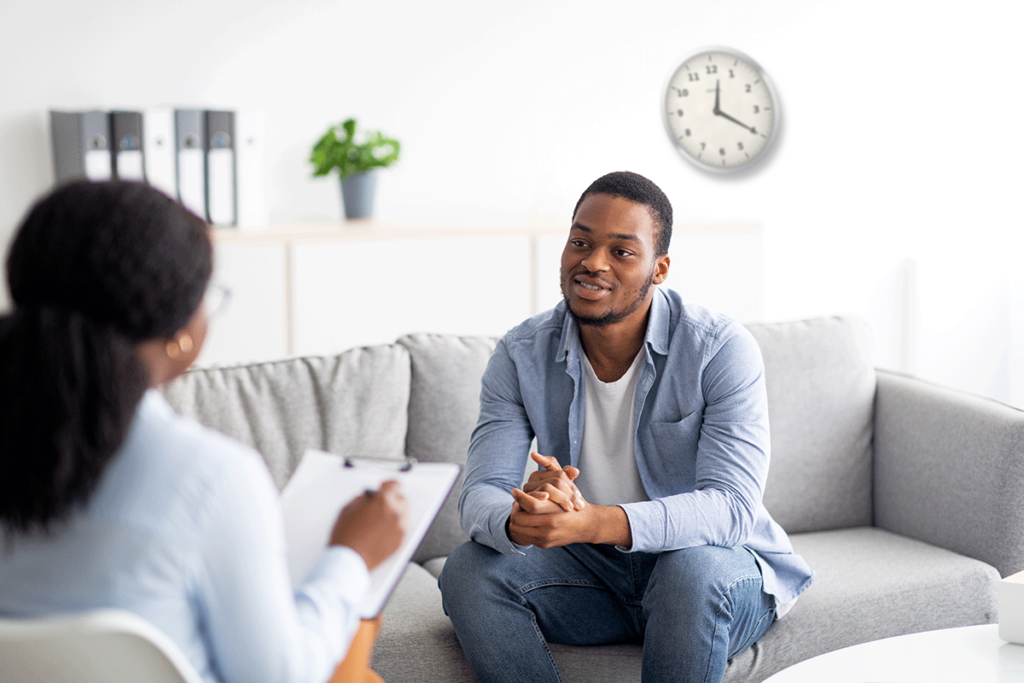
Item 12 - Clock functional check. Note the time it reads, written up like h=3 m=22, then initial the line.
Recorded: h=12 m=20
